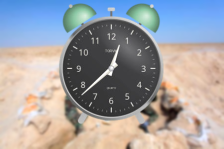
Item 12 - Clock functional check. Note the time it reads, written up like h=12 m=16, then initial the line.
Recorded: h=12 m=38
